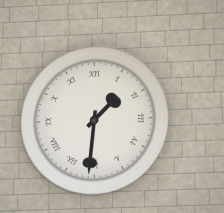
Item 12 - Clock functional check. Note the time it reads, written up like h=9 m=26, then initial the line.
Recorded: h=1 m=31
